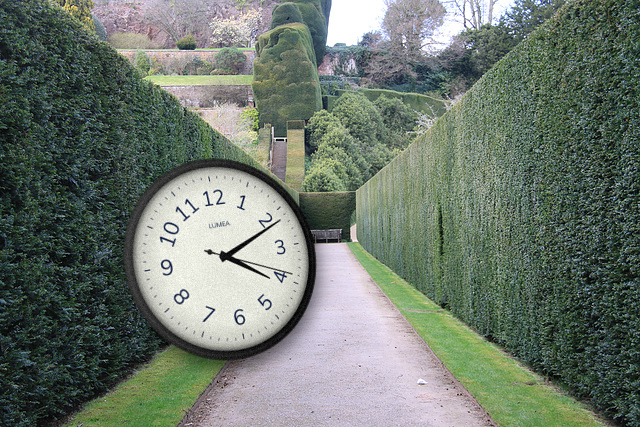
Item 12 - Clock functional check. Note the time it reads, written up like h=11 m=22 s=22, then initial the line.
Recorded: h=4 m=11 s=19
